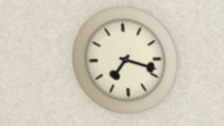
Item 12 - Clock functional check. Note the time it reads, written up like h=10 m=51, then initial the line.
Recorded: h=7 m=18
